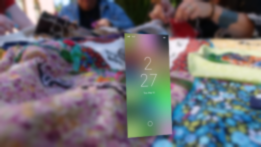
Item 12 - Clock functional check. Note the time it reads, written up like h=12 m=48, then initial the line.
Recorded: h=2 m=27
